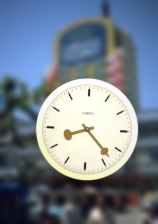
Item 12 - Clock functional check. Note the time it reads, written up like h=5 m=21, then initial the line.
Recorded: h=8 m=23
